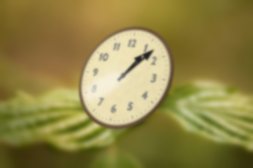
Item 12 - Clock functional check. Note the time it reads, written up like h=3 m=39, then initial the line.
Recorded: h=1 m=7
